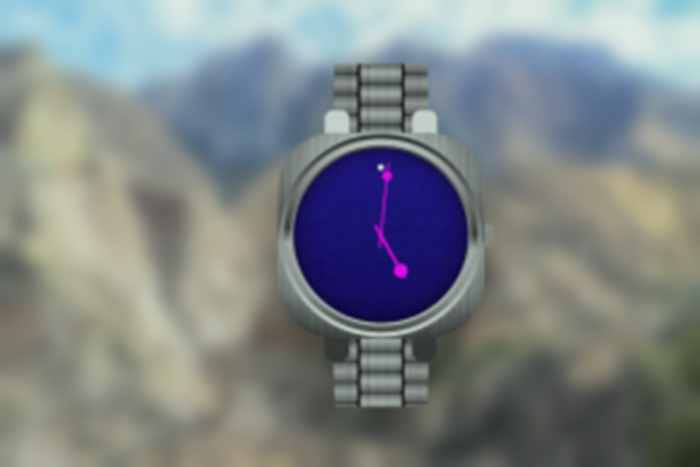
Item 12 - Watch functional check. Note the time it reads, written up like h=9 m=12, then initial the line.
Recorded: h=5 m=1
